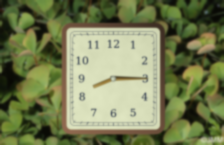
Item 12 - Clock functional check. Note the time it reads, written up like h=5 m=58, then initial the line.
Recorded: h=8 m=15
